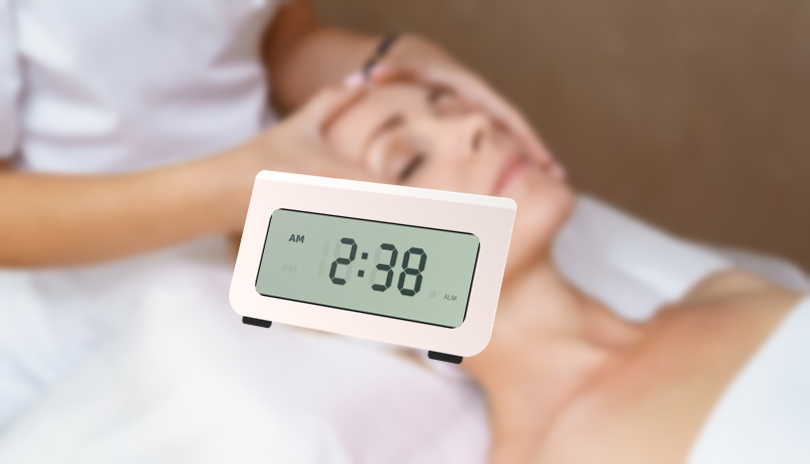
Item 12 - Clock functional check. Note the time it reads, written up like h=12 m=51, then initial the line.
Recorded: h=2 m=38
